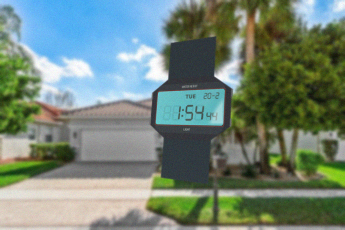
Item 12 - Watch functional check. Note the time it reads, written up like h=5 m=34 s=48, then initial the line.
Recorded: h=1 m=54 s=44
